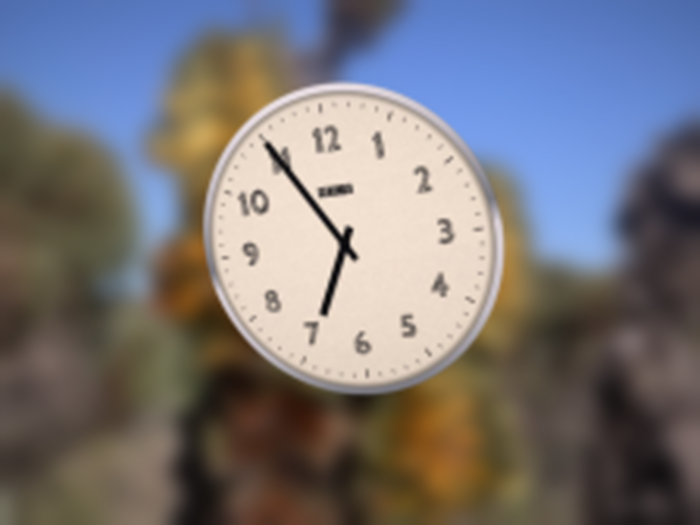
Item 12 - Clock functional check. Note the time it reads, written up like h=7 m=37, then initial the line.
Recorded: h=6 m=55
